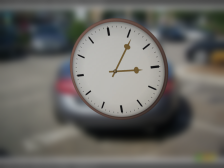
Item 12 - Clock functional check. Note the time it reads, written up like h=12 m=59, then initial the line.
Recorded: h=3 m=6
